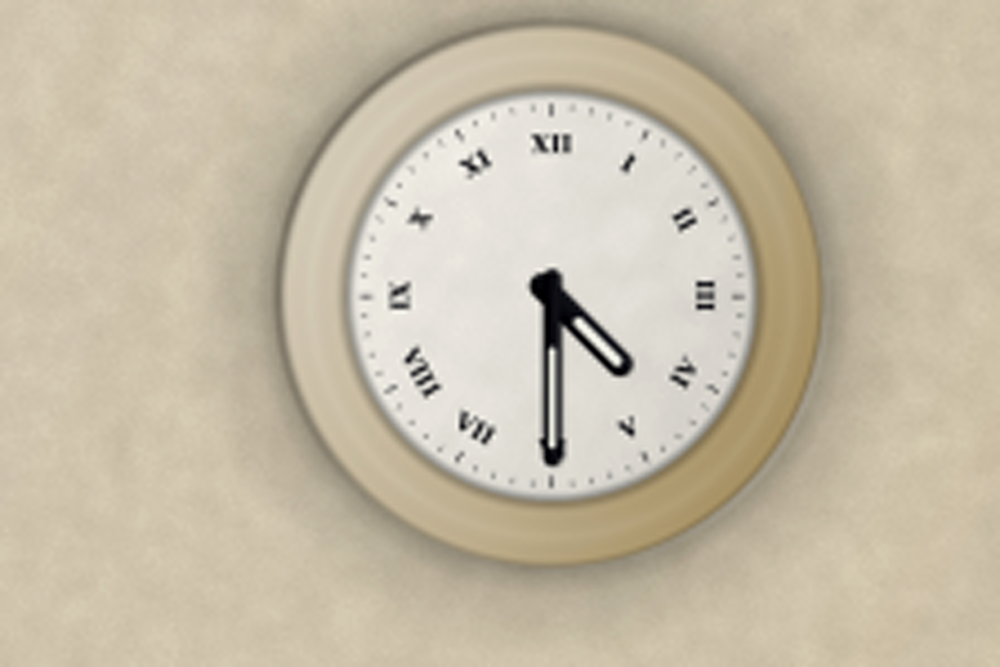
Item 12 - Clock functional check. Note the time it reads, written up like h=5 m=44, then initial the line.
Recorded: h=4 m=30
